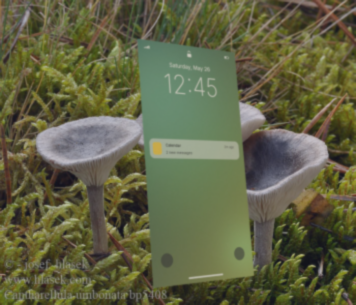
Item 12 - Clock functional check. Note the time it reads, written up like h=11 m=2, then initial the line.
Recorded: h=12 m=45
